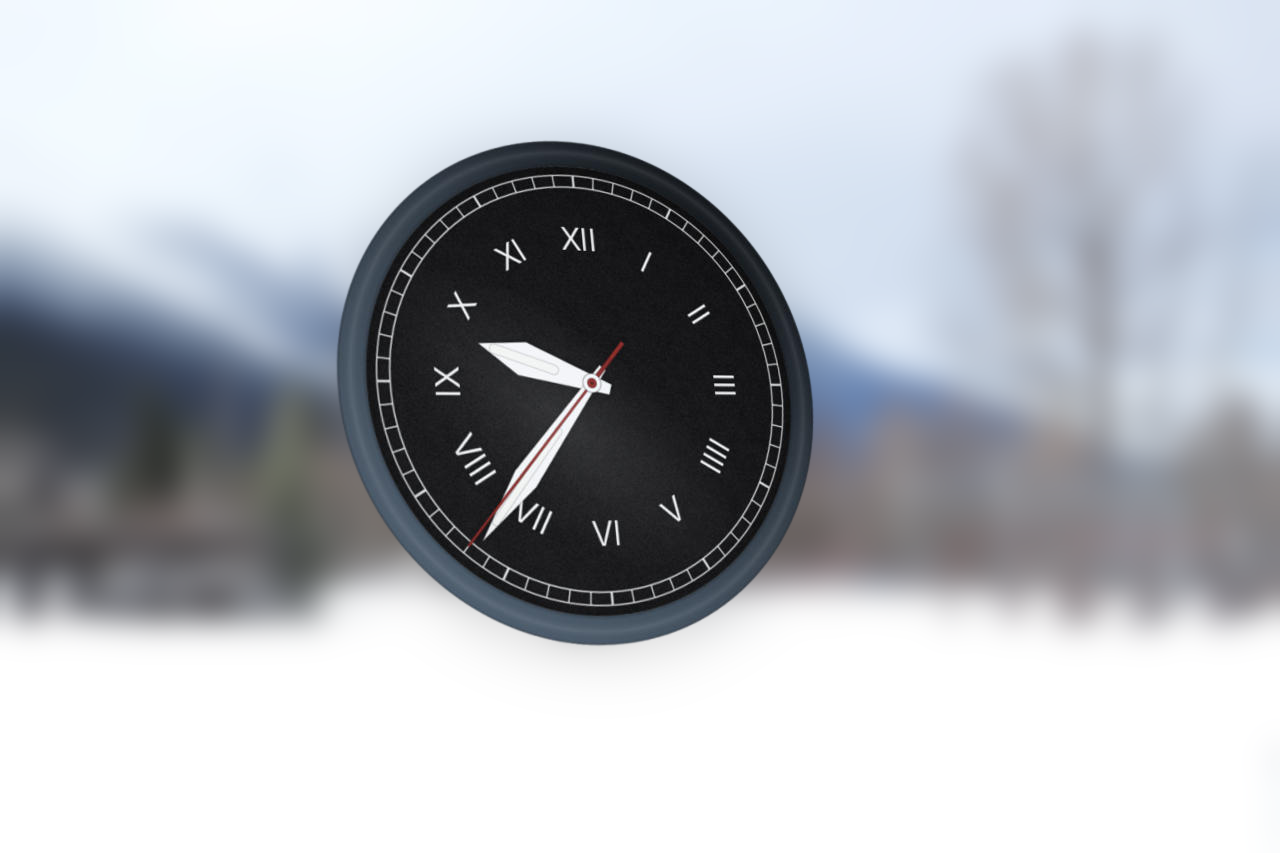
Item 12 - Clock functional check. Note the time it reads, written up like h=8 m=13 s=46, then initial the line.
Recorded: h=9 m=36 s=37
